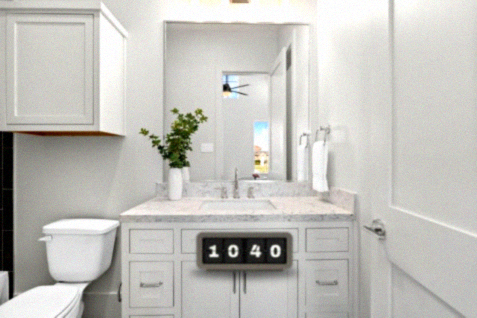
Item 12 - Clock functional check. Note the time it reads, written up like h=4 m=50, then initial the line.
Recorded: h=10 m=40
